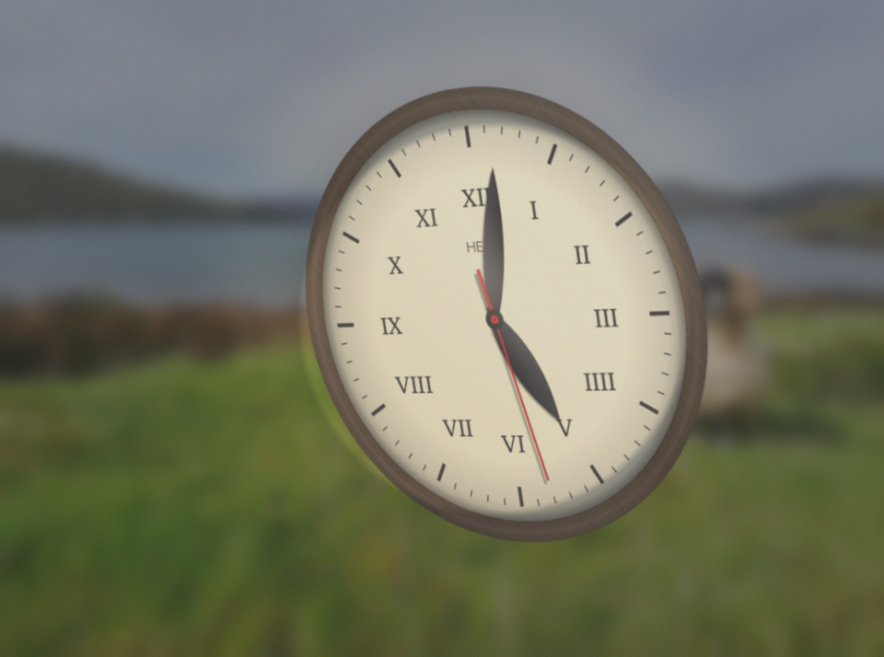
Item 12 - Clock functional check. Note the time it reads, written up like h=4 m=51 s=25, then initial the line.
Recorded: h=5 m=1 s=28
